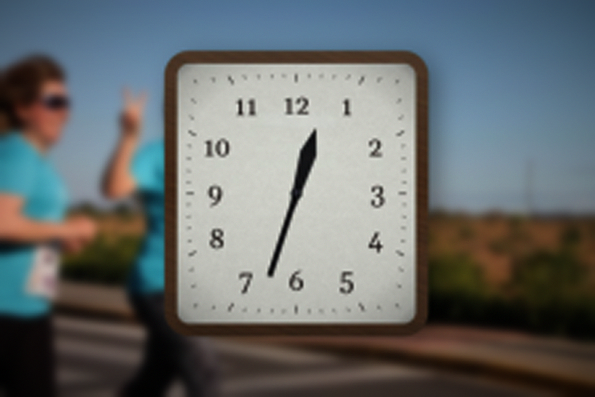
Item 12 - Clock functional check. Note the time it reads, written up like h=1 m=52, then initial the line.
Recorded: h=12 m=33
